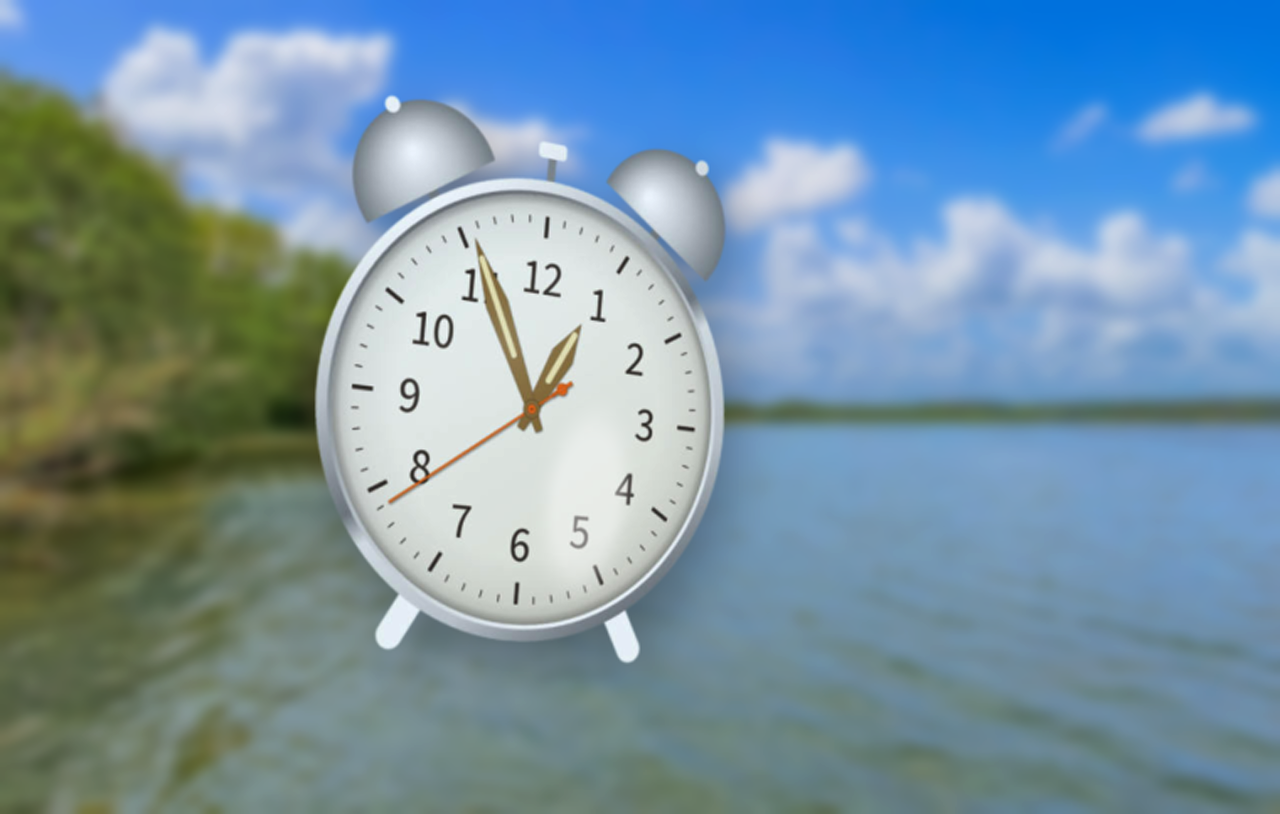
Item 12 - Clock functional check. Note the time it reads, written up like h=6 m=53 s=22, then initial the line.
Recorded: h=12 m=55 s=39
